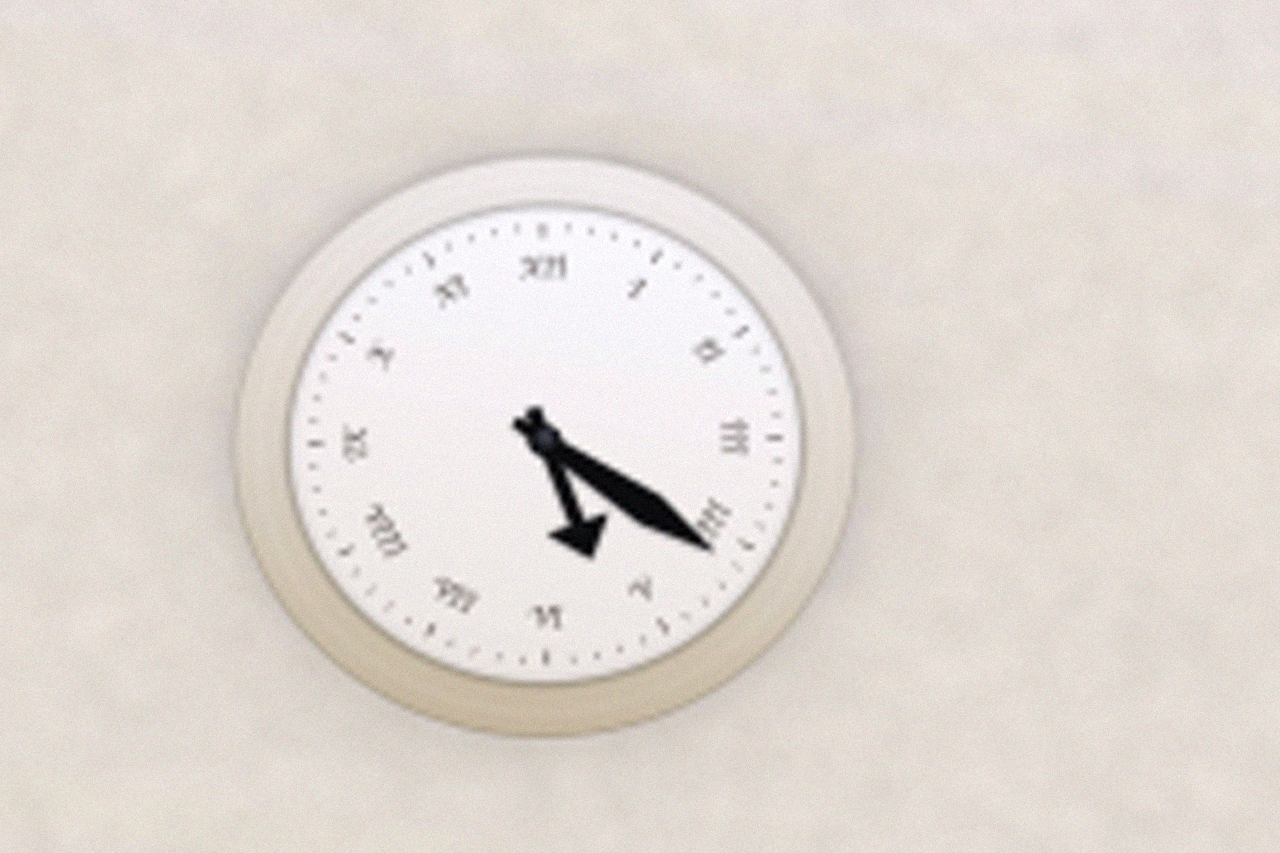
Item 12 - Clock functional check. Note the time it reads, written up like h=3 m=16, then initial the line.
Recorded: h=5 m=21
